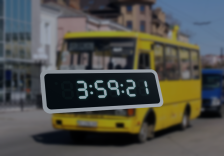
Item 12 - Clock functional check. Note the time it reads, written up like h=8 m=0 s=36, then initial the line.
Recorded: h=3 m=59 s=21
